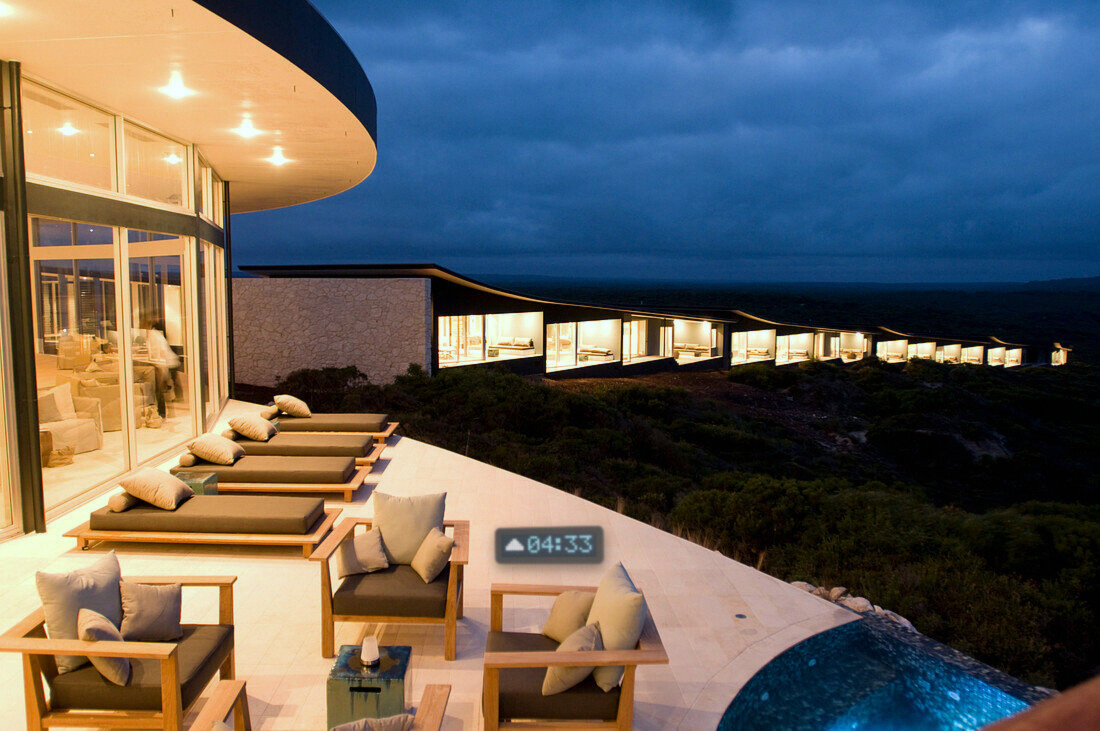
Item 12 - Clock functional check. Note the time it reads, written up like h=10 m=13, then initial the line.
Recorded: h=4 m=33
